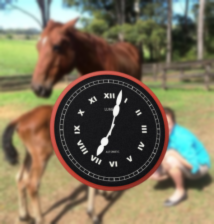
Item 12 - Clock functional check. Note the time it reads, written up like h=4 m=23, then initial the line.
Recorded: h=7 m=3
